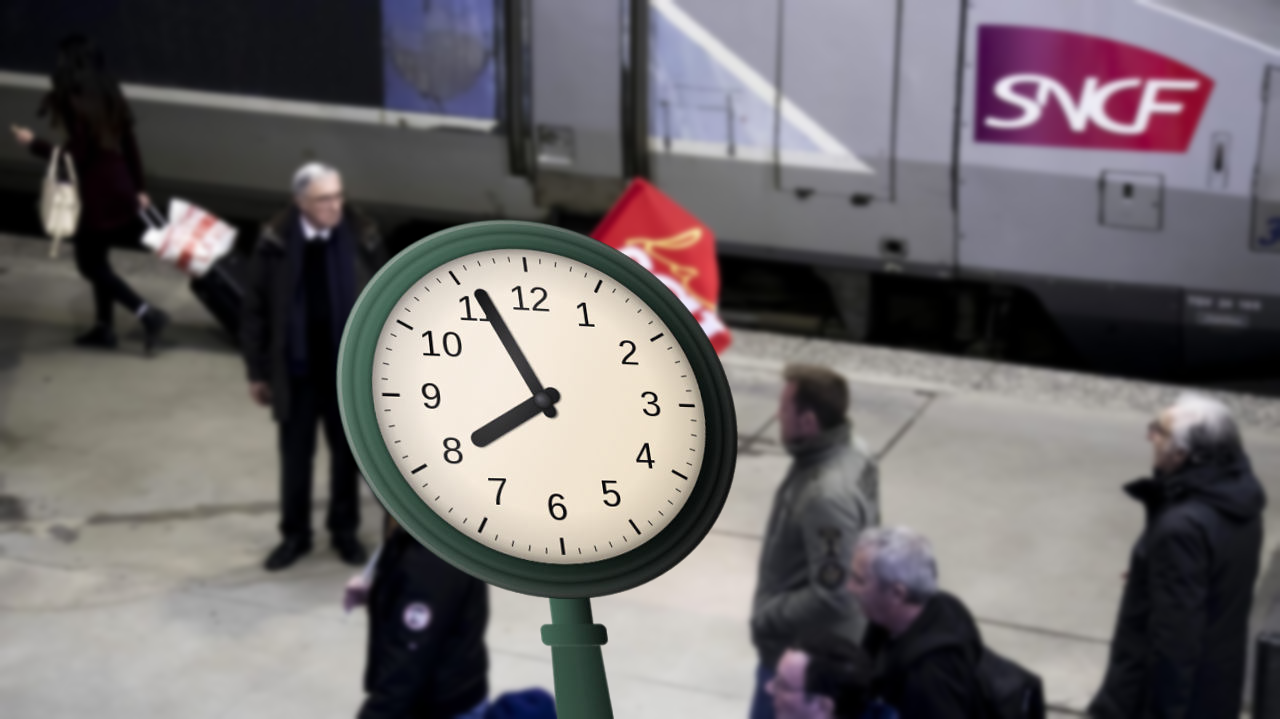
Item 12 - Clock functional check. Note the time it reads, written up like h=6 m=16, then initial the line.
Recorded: h=7 m=56
